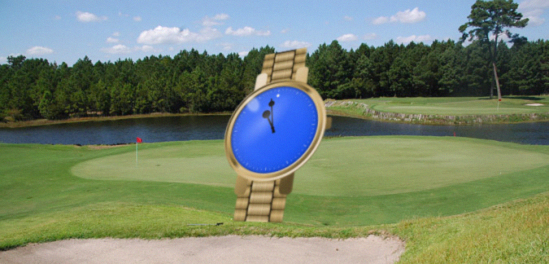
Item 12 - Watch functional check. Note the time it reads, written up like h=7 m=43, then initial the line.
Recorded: h=10 m=58
